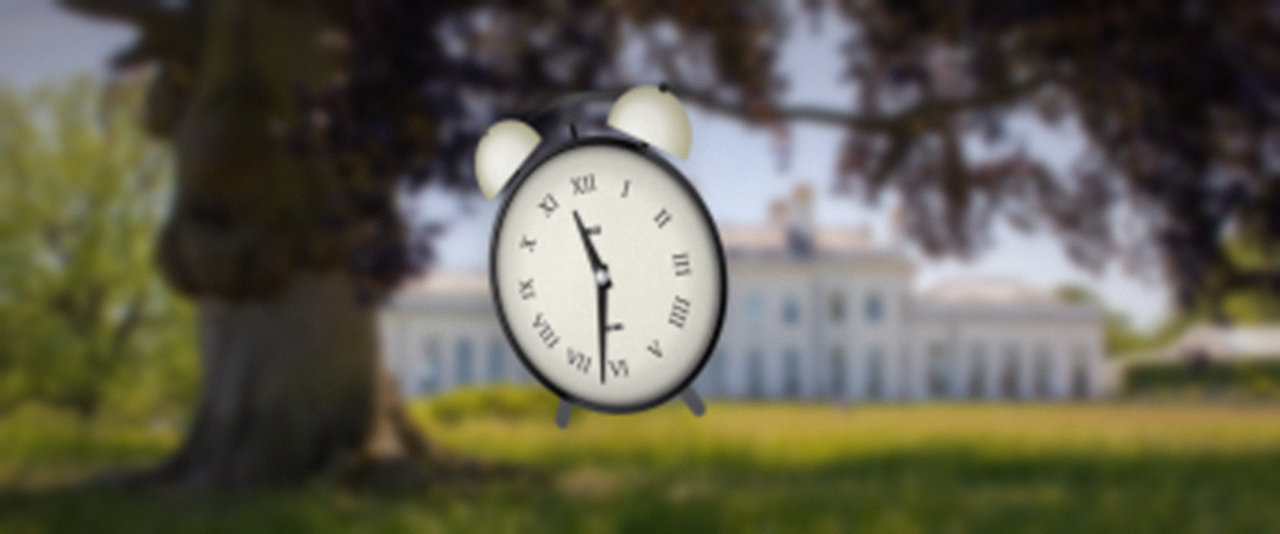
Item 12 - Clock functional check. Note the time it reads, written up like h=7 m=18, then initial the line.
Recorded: h=11 m=32
